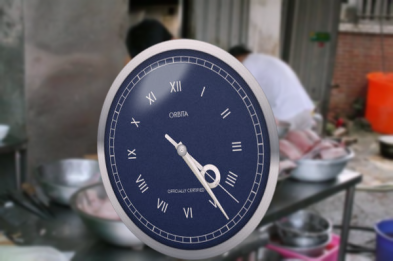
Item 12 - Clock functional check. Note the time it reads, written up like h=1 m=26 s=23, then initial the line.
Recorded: h=4 m=24 s=22
